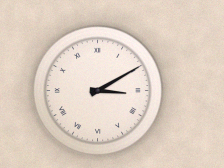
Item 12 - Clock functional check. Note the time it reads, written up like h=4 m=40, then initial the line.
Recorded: h=3 m=10
